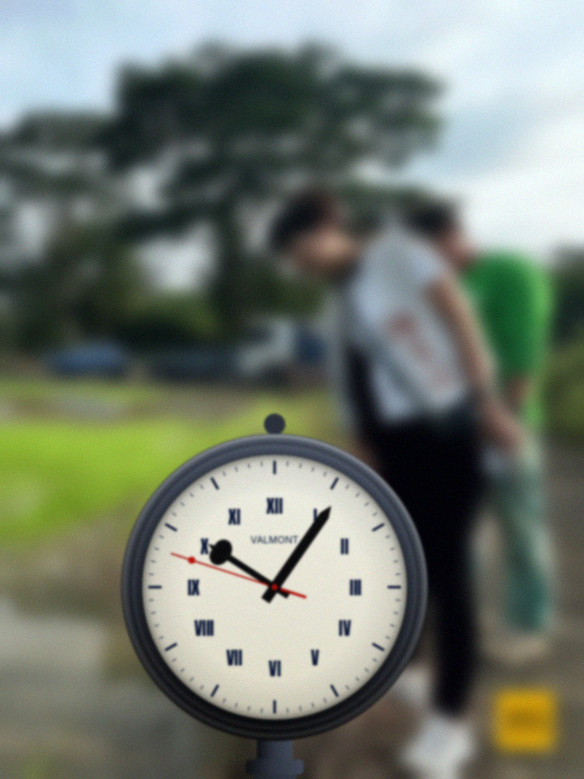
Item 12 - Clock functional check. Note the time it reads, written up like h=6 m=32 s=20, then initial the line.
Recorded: h=10 m=5 s=48
